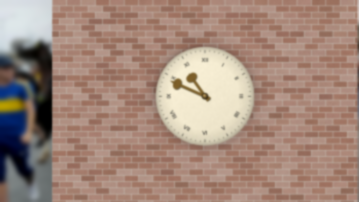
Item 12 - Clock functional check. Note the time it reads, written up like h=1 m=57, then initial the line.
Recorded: h=10 m=49
